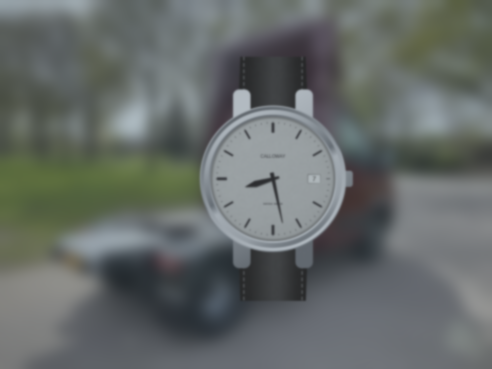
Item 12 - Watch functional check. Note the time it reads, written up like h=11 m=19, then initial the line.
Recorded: h=8 m=28
